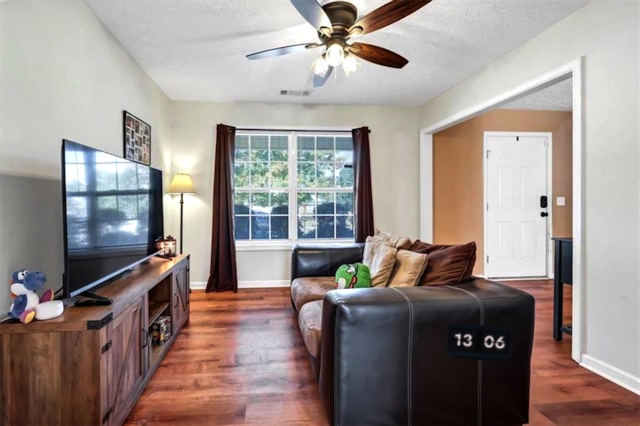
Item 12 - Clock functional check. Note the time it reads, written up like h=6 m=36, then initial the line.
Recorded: h=13 m=6
